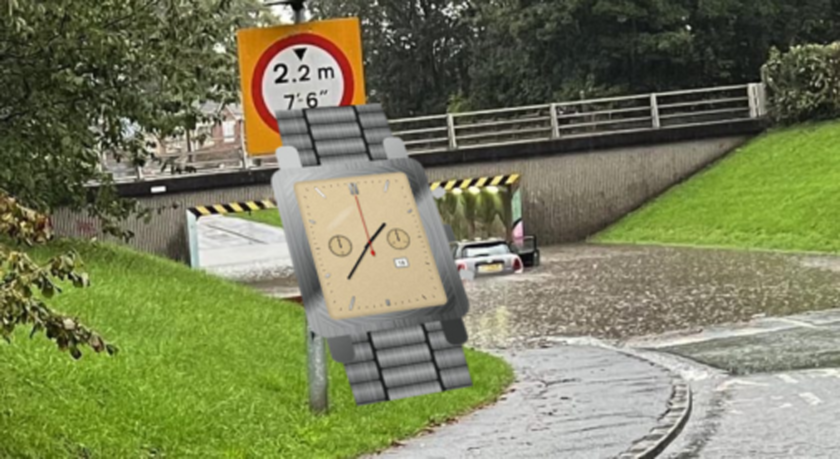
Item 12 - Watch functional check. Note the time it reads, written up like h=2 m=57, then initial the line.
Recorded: h=1 m=37
